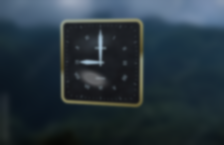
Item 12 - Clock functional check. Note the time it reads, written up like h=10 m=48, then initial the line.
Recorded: h=9 m=0
